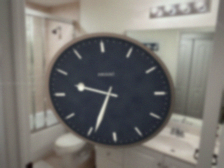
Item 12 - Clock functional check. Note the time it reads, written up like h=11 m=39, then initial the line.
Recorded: h=9 m=34
